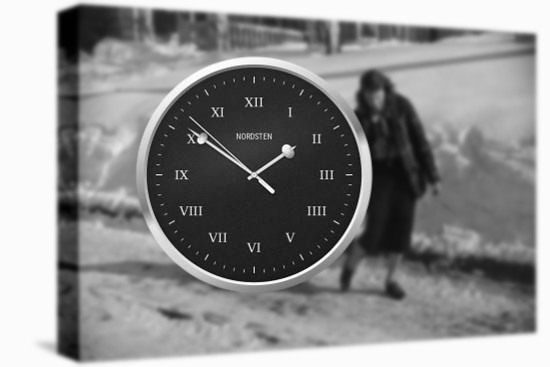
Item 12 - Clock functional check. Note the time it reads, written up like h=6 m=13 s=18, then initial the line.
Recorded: h=1 m=50 s=52
